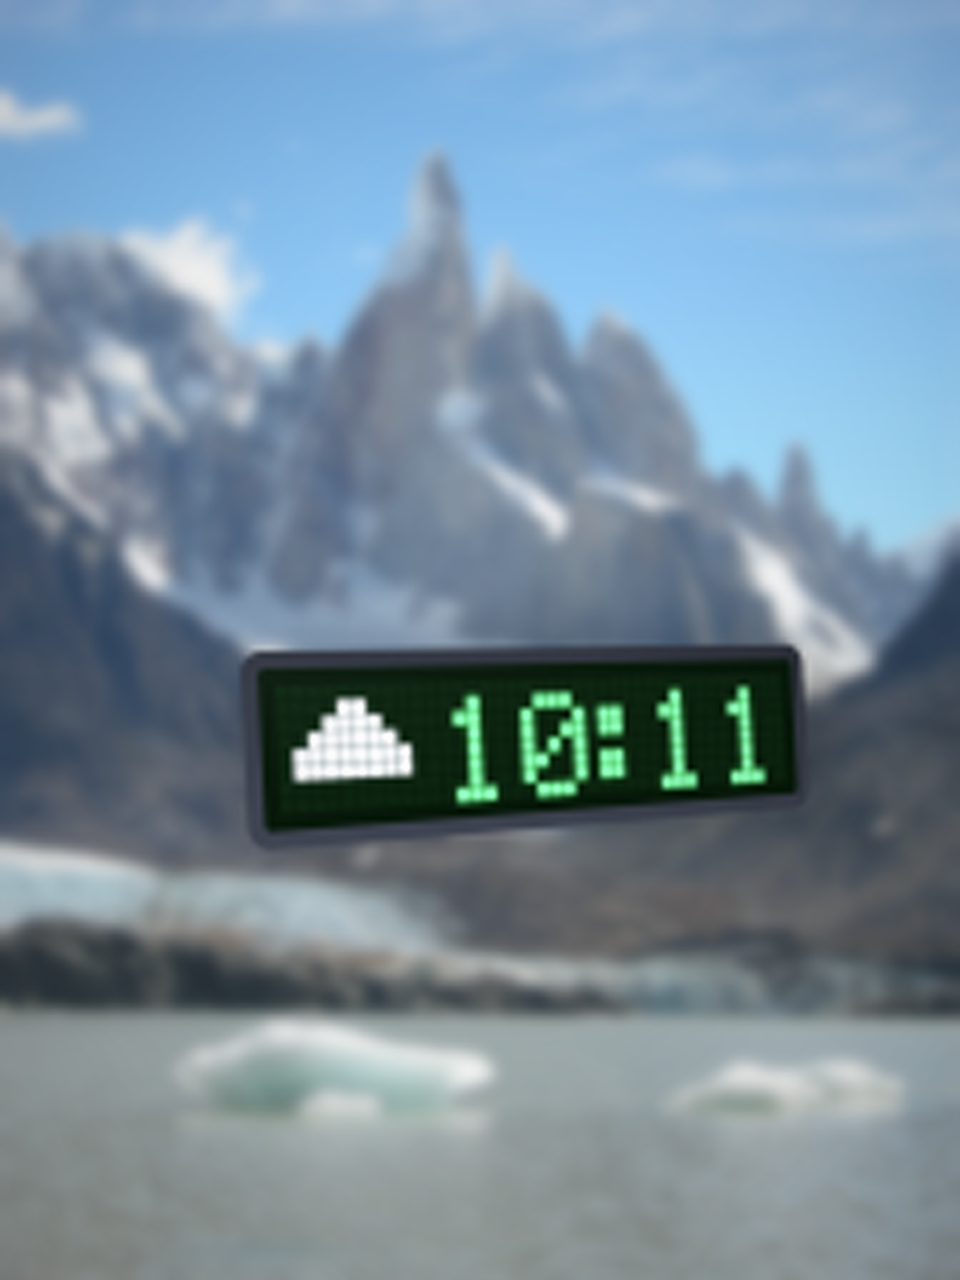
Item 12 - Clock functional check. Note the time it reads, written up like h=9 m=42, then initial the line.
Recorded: h=10 m=11
